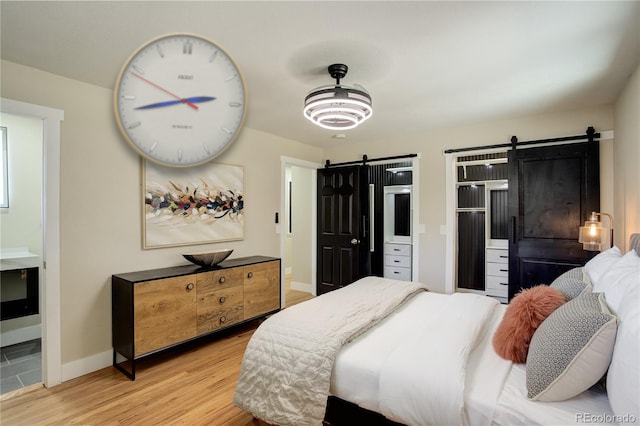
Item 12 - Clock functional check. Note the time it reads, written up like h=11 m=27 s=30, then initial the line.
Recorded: h=2 m=42 s=49
